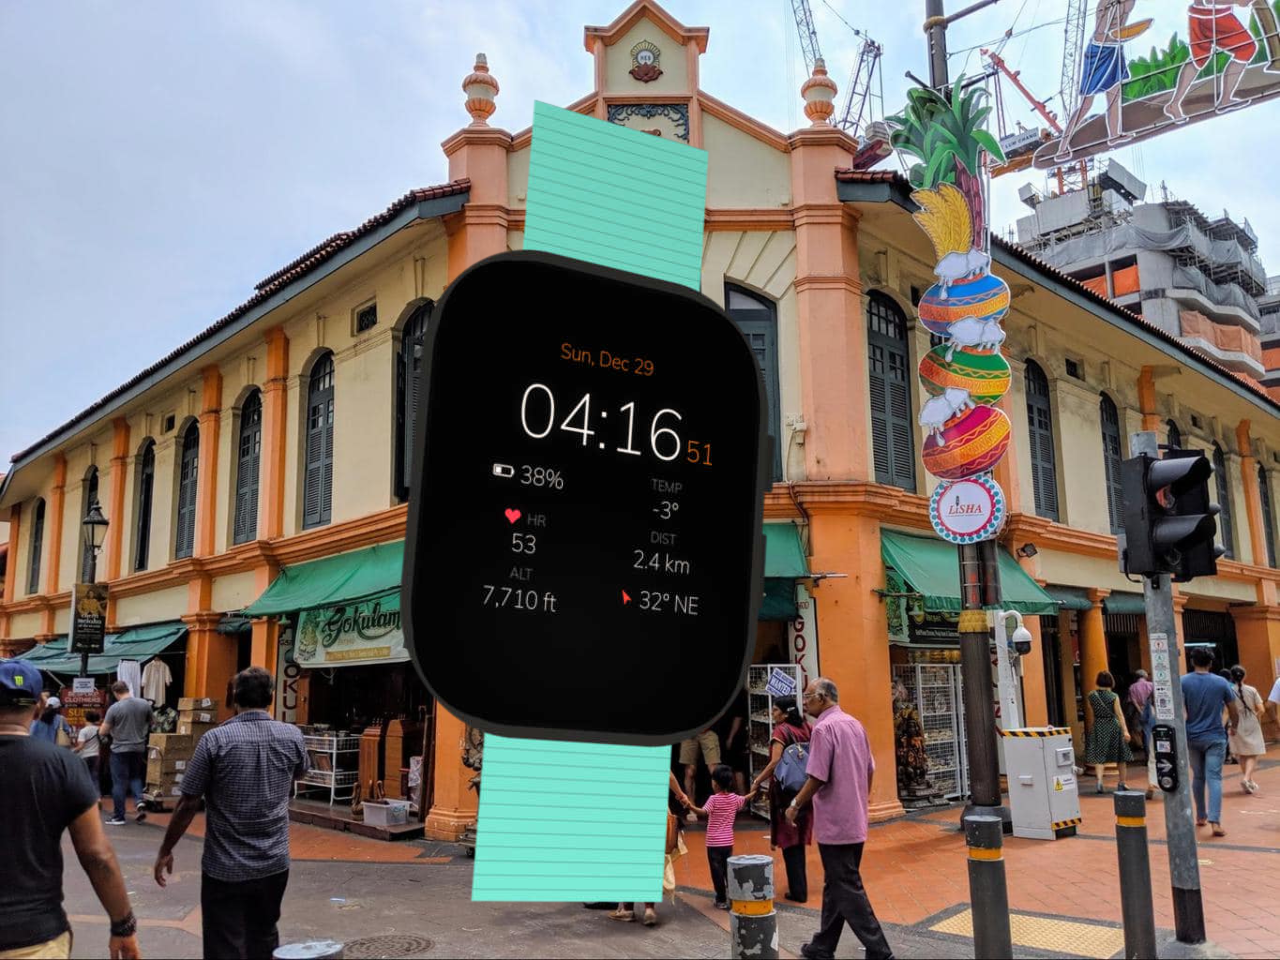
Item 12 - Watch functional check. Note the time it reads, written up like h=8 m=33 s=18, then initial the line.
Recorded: h=4 m=16 s=51
